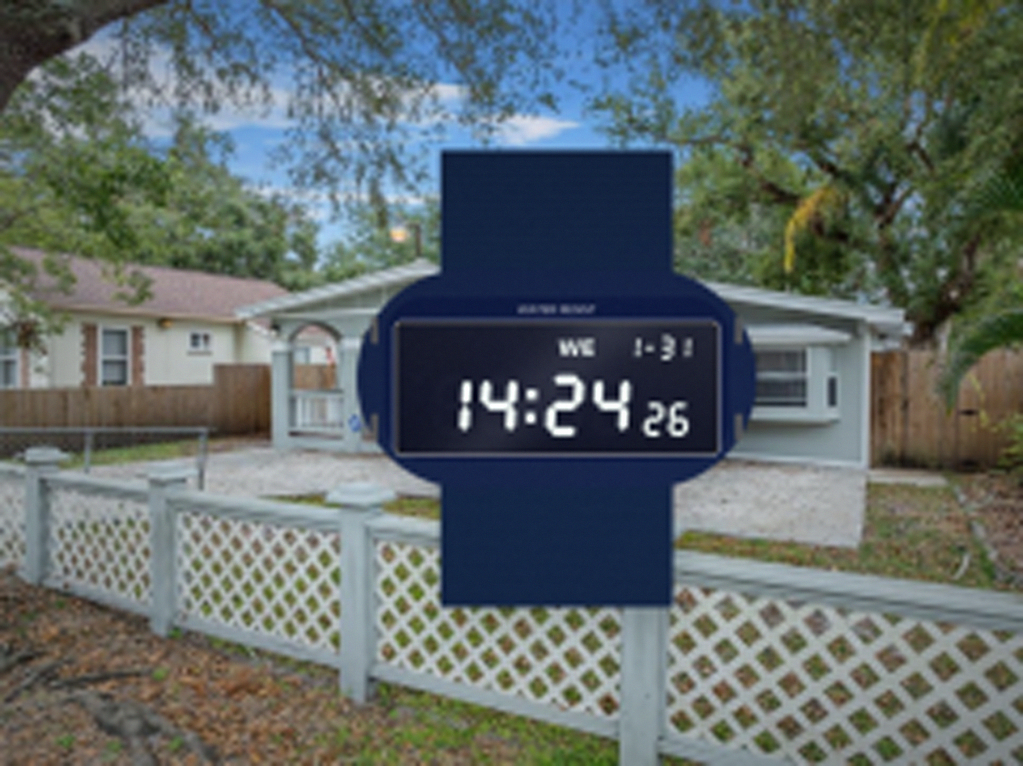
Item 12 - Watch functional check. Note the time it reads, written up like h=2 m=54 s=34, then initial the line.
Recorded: h=14 m=24 s=26
